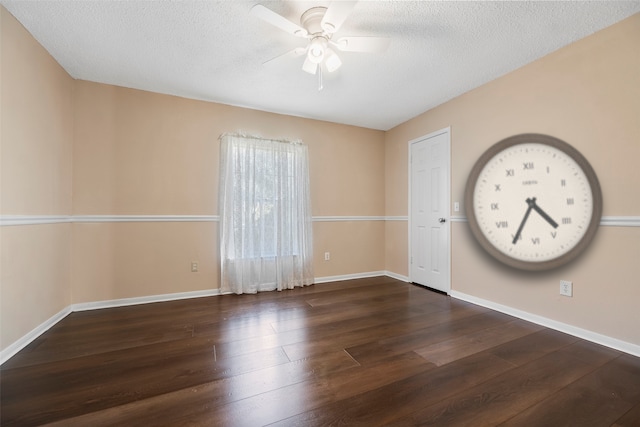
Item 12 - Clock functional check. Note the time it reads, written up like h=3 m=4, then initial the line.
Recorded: h=4 m=35
